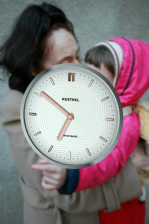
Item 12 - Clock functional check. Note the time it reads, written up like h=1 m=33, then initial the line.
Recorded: h=6 m=51
